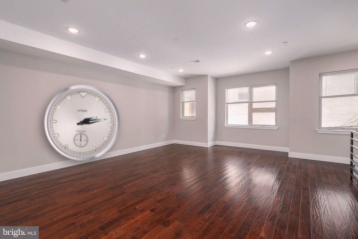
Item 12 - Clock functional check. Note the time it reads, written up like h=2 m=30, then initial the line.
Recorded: h=2 m=13
